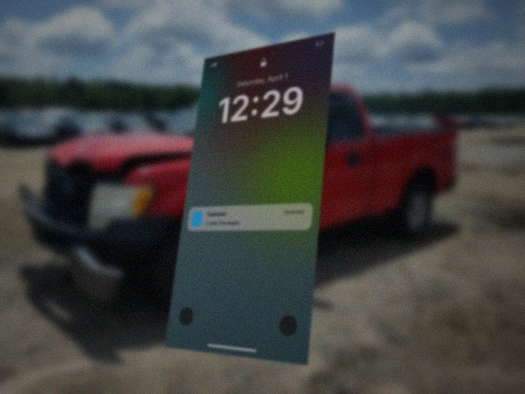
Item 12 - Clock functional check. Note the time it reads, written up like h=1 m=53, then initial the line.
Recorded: h=12 m=29
